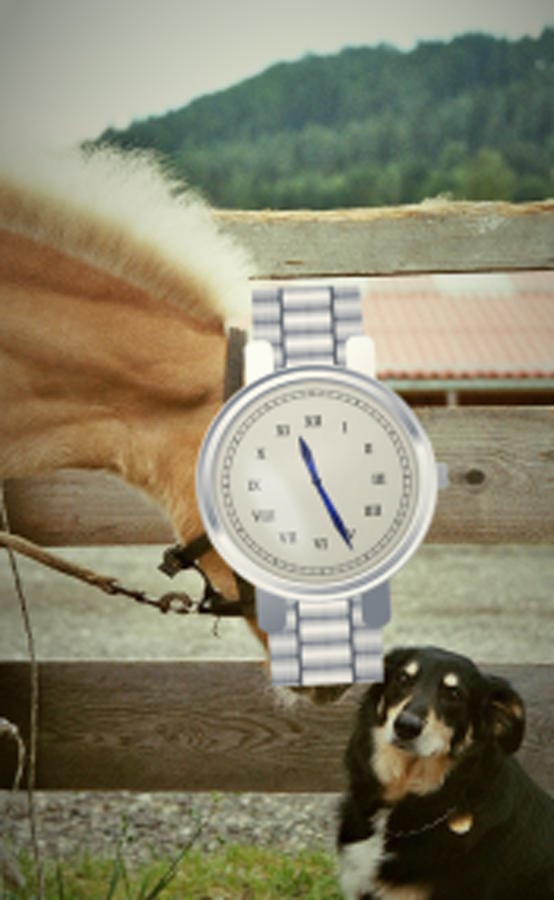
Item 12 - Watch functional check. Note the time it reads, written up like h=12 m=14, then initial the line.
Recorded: h=11 m=26
